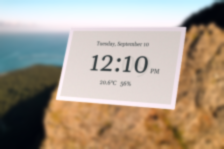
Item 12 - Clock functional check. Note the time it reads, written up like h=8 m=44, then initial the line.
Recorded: h=12 m=10
